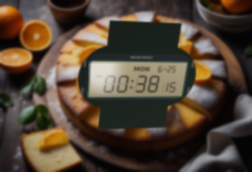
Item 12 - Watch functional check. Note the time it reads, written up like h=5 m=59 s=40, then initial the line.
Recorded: h=0 m=38 s=15
